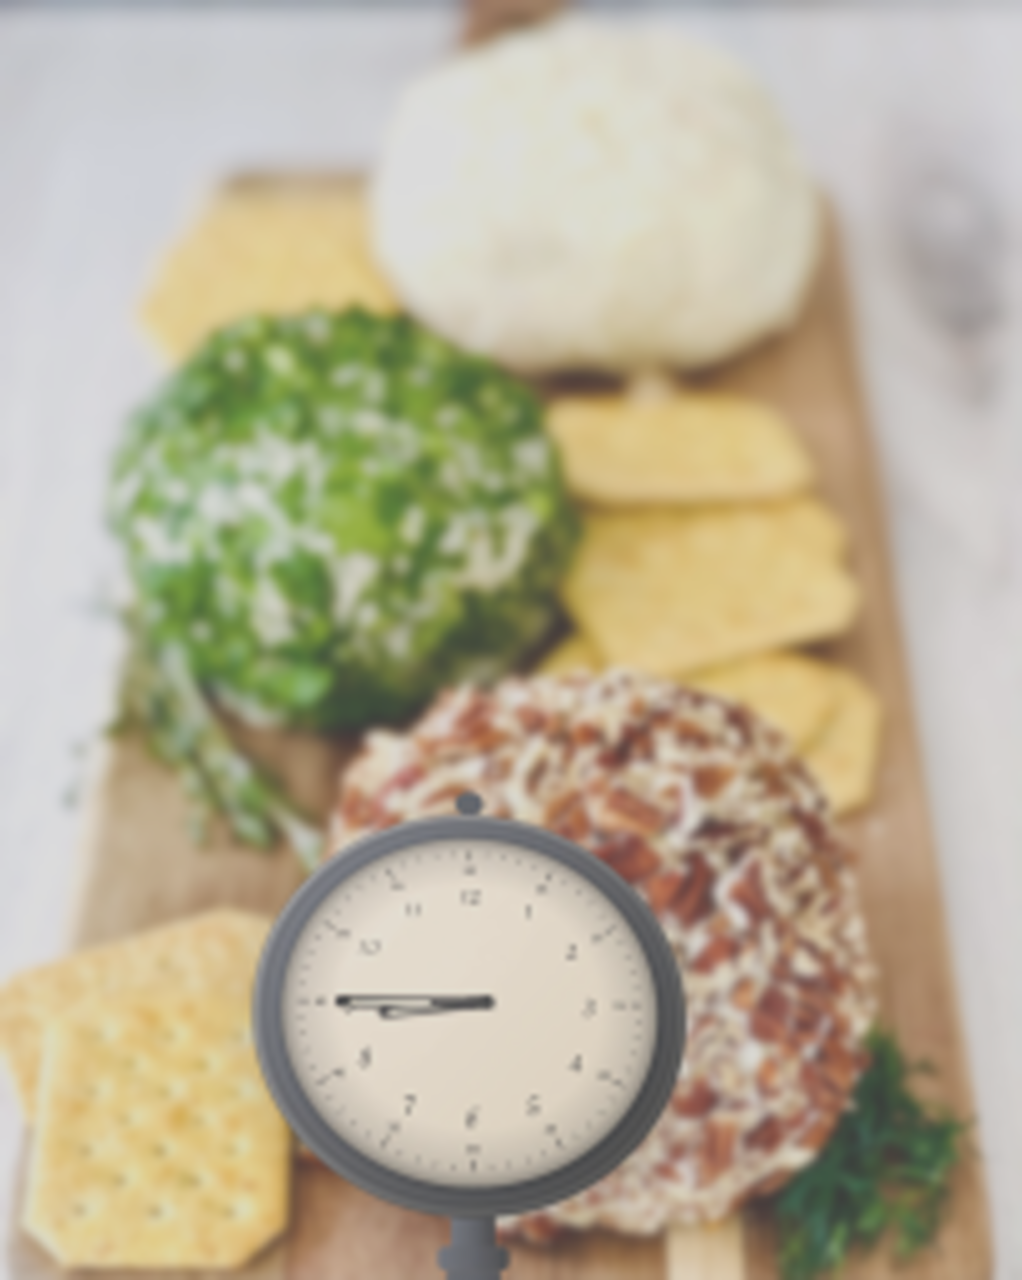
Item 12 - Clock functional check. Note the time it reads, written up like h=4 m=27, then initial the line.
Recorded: h=8 m=45
